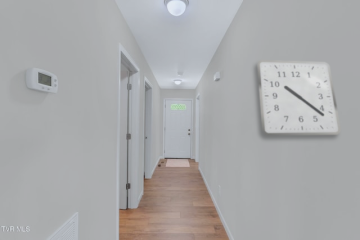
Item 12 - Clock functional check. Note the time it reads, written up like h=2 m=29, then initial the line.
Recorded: h=10 m=22
